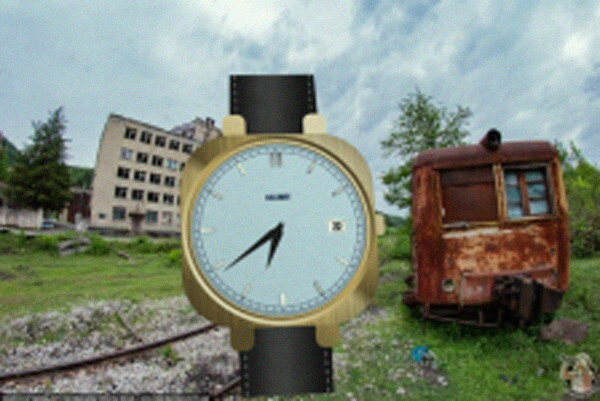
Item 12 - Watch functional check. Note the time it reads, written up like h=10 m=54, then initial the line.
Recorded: h=6 m=39
